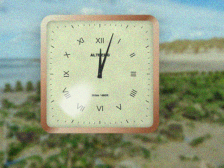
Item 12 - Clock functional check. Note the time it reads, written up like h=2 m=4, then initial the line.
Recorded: h=12 m=3
